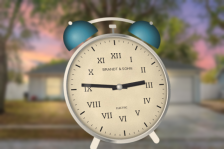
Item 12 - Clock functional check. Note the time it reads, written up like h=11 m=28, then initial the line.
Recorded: h=2 m=46
